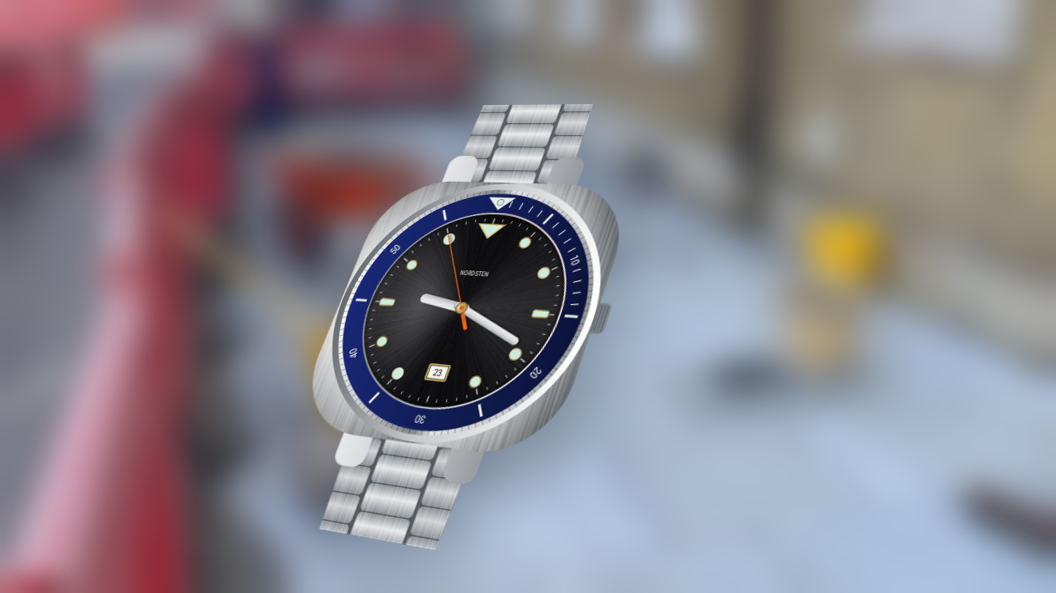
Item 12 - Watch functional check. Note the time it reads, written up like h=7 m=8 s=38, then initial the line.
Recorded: h=9 m=18 s=55
